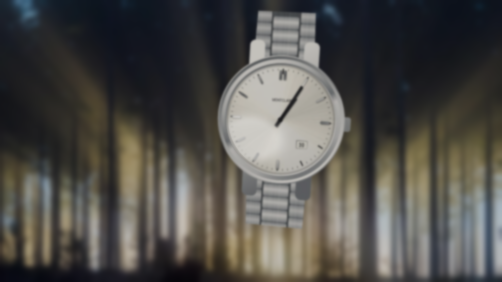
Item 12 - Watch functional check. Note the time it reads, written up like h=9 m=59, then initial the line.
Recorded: h=1 m=5
